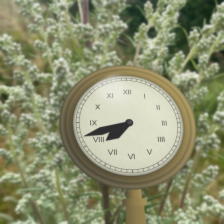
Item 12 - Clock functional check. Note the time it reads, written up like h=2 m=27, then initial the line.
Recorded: h=7 m=42
